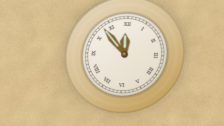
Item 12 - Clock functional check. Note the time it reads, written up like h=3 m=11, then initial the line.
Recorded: h=11 m=53
